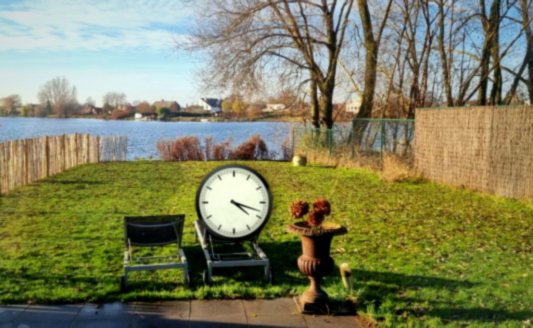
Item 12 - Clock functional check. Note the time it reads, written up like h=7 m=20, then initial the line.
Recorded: h=4 m=18
